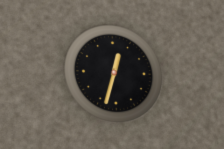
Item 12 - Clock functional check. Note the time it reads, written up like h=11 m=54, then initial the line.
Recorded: h=12 m=33
